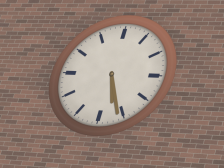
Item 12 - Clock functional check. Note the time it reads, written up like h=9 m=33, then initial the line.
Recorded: h=5 m=26
